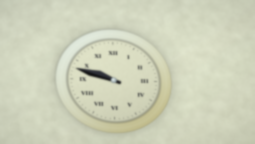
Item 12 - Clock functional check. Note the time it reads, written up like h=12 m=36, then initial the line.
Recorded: h=9 m=48
